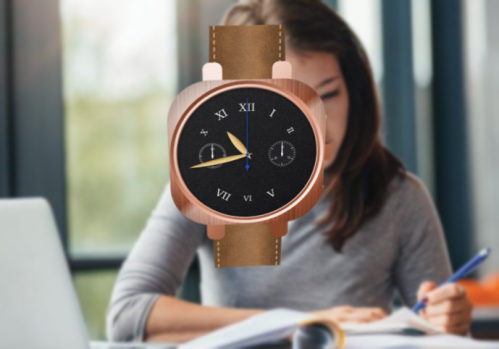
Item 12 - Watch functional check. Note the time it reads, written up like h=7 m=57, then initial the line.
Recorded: h=10 m=43
